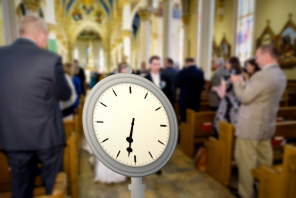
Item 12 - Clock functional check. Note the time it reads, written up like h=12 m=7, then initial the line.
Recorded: h=6 m=32
